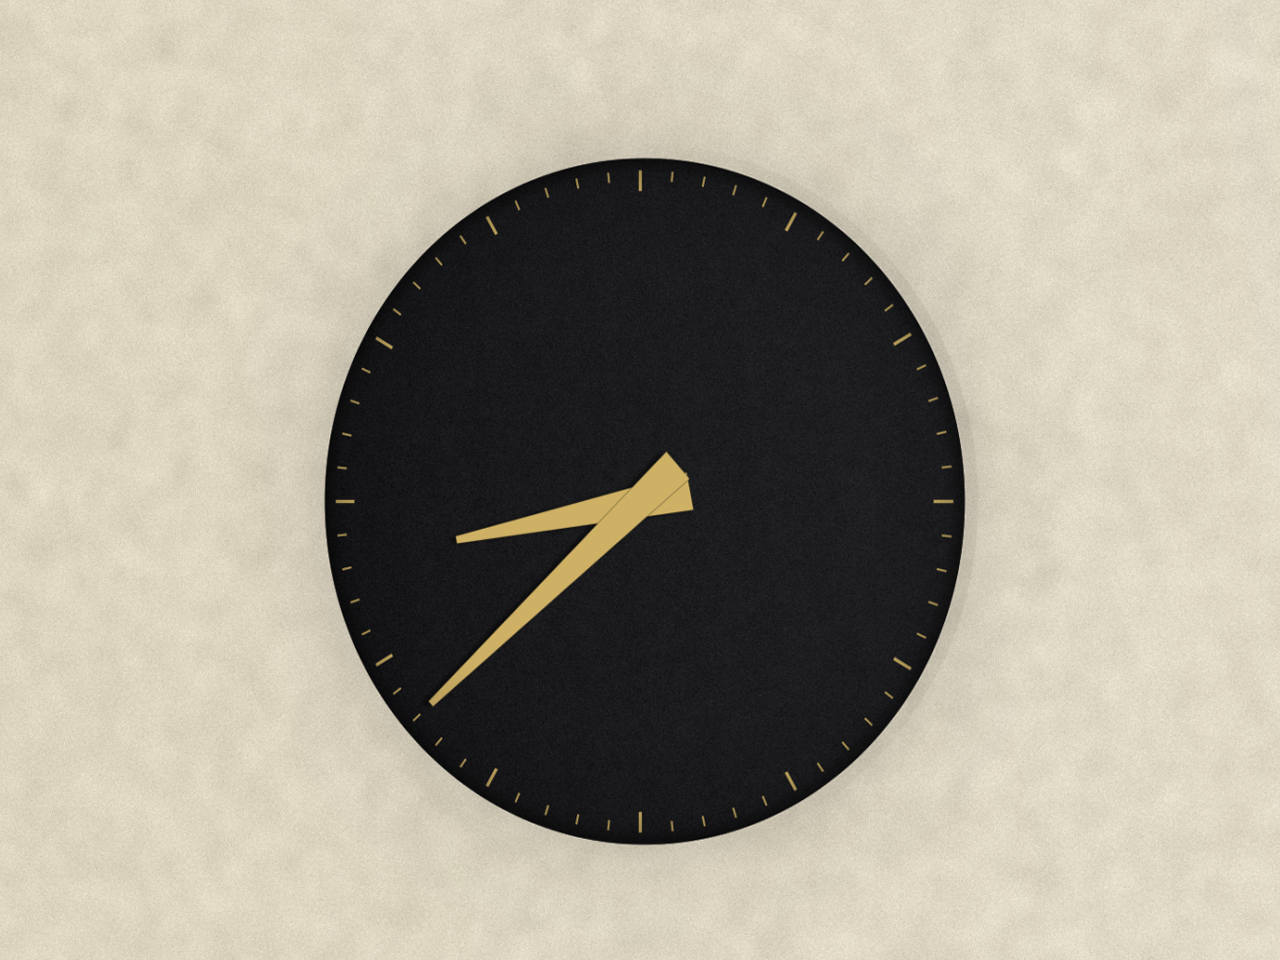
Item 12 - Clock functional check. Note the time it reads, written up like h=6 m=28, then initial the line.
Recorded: h=8 m=38
